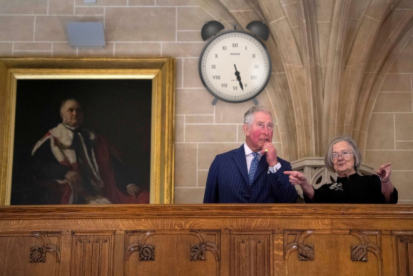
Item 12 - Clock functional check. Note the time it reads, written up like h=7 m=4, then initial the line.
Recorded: h=5 m=27
